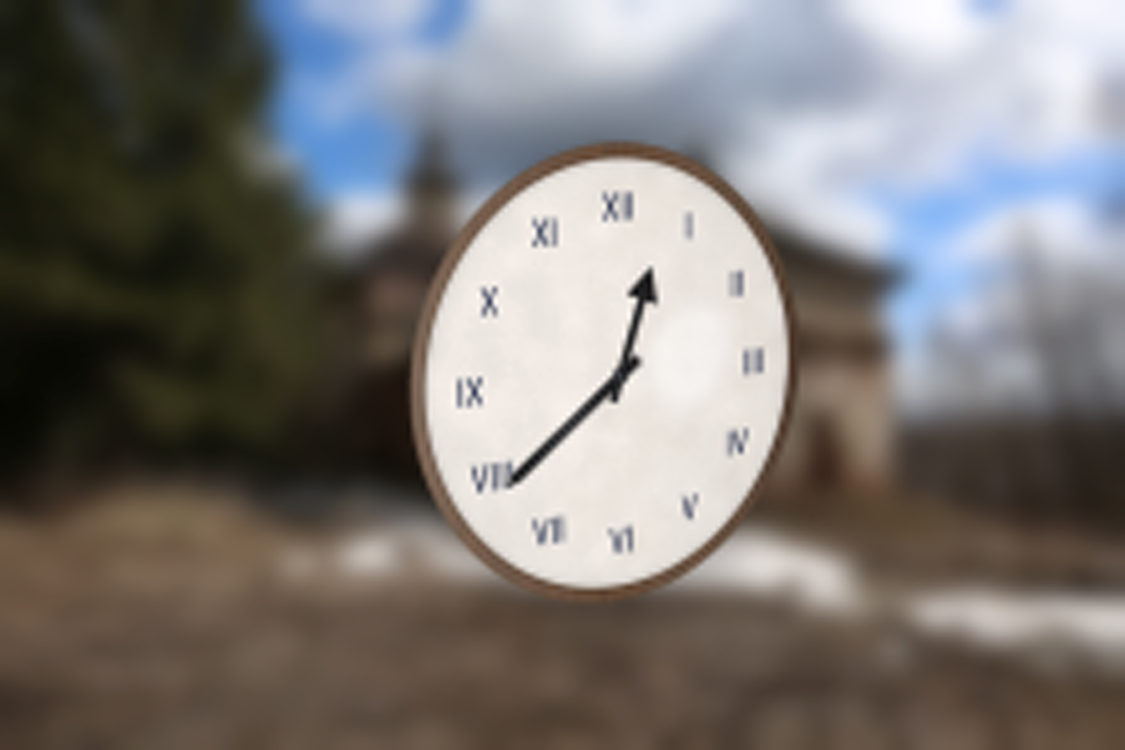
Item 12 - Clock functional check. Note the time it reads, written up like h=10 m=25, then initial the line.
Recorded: h=12 m=39
